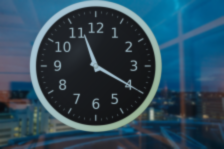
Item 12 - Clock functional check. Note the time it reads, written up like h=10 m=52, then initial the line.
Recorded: h=11 m=20
